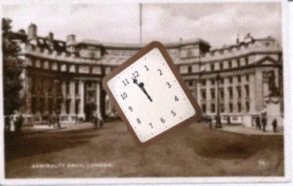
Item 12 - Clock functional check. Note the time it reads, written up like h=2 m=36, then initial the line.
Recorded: h=11 m=58
